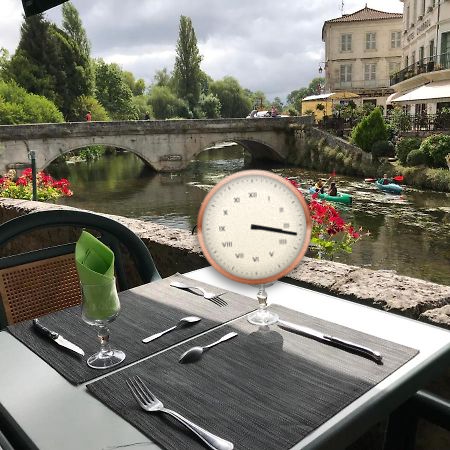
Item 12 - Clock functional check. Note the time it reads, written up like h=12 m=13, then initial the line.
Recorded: h=3 m=17
